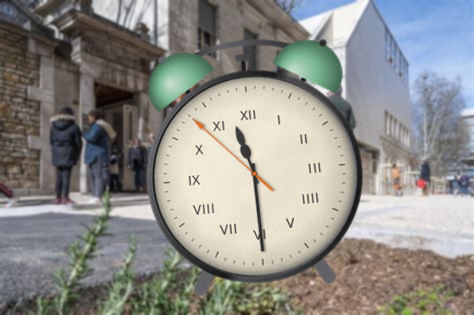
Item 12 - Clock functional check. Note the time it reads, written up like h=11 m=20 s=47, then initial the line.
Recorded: h=11 m=29 s=53
